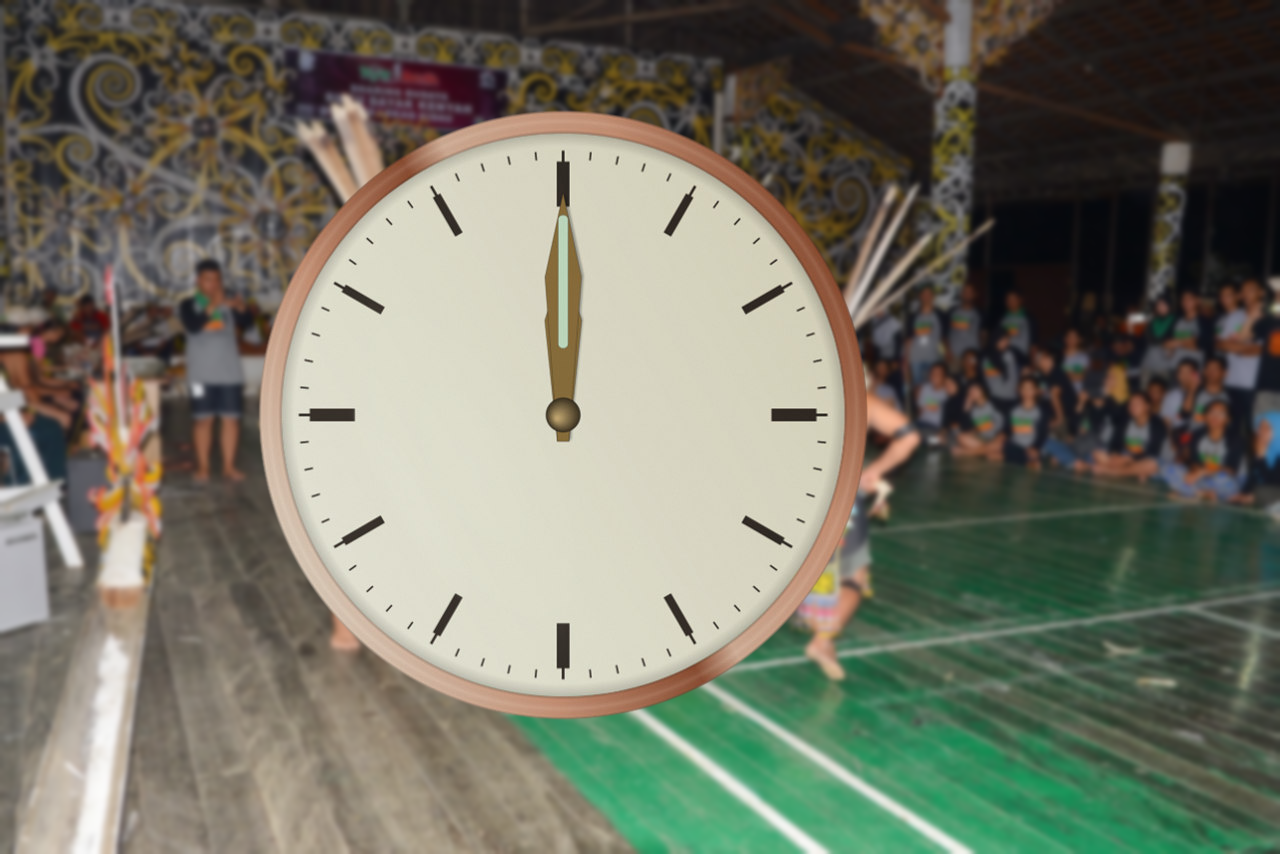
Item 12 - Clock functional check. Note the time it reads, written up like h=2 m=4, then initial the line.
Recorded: h=12 m=0
